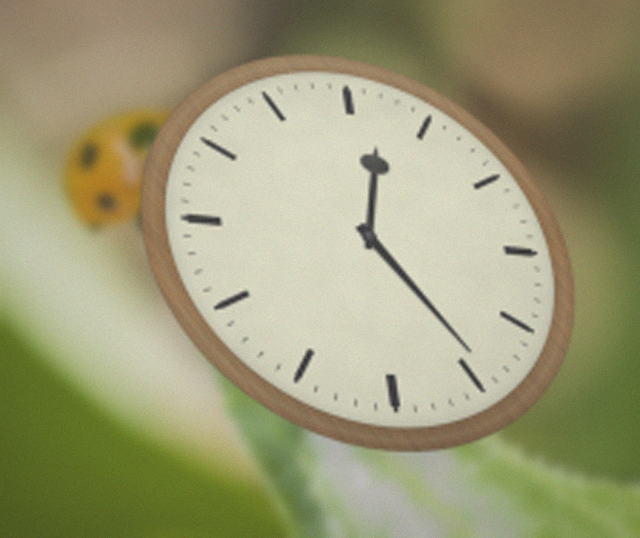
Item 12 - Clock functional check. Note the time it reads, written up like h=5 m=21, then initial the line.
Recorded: h=12 m=24
